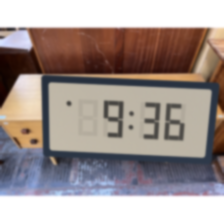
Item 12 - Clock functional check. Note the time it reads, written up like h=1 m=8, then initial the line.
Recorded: h=9 m=36
